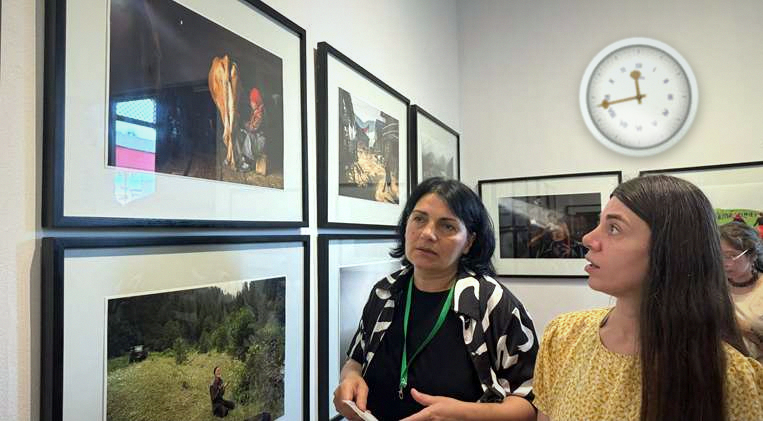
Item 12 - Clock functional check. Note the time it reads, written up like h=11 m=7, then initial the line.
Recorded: h=11 m=43
